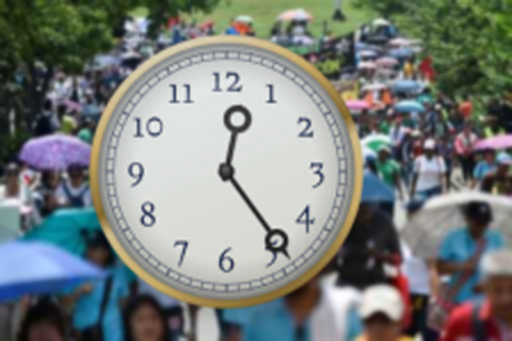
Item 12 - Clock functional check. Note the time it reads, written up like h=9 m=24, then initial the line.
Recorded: h=12 m=24
